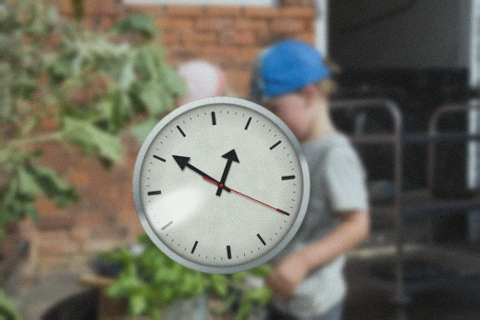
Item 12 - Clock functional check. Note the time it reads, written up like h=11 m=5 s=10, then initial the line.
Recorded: h=12 m=51 s=20
